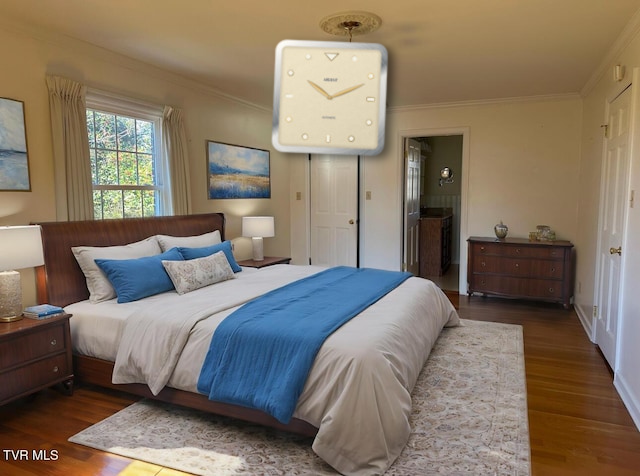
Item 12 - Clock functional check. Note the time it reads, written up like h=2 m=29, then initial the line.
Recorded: h=10 m=11
